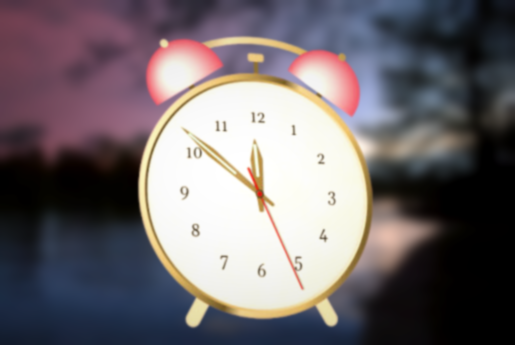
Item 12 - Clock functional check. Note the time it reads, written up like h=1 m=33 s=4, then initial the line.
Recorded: h=11 m=51 s=26
